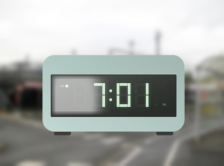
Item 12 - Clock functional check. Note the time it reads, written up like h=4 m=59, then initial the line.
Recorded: h=7 m=1
